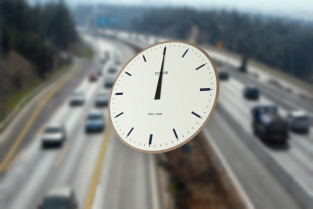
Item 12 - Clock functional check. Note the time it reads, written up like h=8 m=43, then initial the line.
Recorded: h=12 m=0
